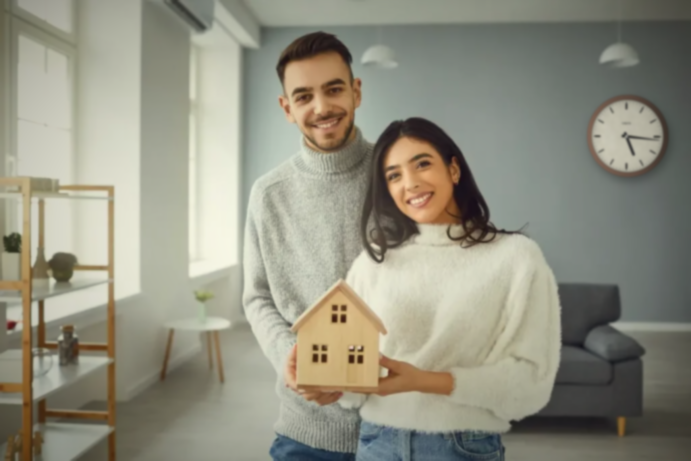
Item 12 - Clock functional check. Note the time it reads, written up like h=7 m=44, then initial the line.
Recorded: h=5 m=16
